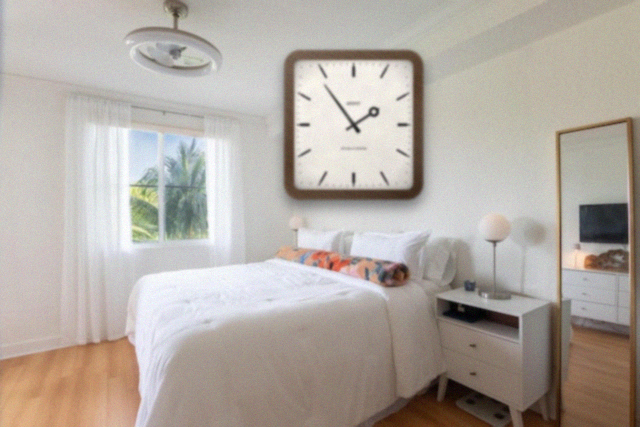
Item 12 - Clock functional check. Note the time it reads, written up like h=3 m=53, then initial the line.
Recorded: h=1 m=54
